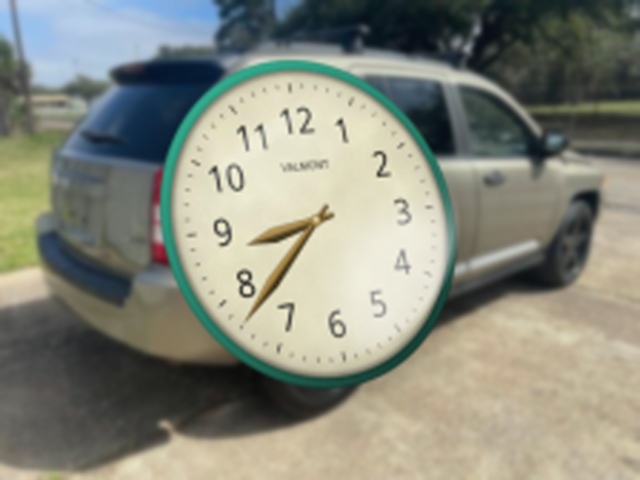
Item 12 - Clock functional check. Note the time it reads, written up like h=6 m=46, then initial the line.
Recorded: h=8 m=38
